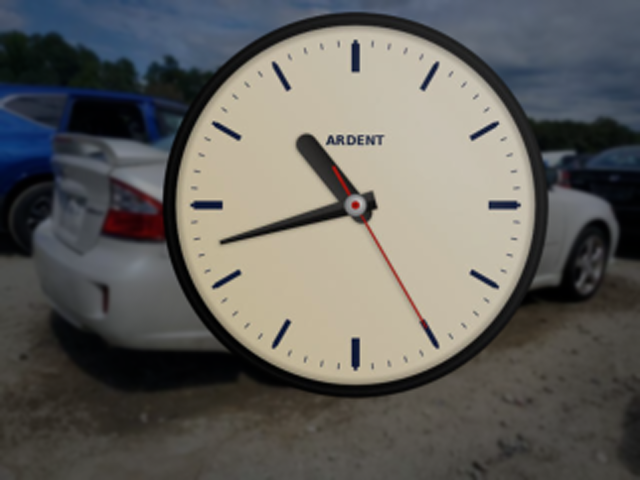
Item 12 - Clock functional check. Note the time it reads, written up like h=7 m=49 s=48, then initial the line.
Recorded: h=10 m=42 s=25
